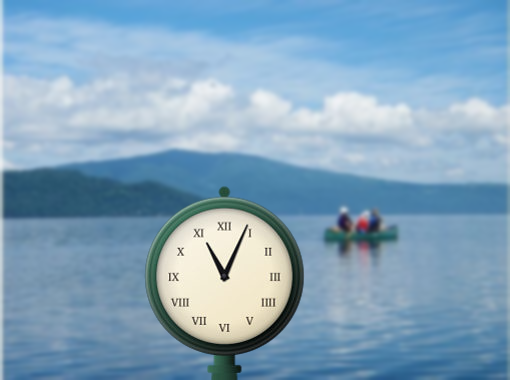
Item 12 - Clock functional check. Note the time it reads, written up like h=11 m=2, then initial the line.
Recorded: h=11 m=4
